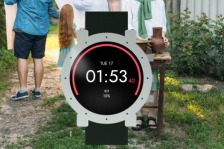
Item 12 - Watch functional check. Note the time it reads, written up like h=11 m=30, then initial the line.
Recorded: h=1 m=53
